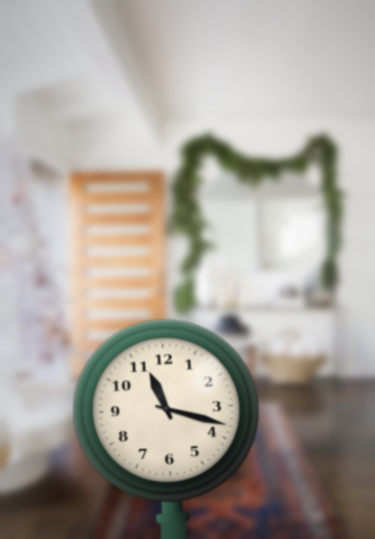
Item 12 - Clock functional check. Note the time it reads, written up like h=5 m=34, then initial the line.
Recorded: h=11 m=18
